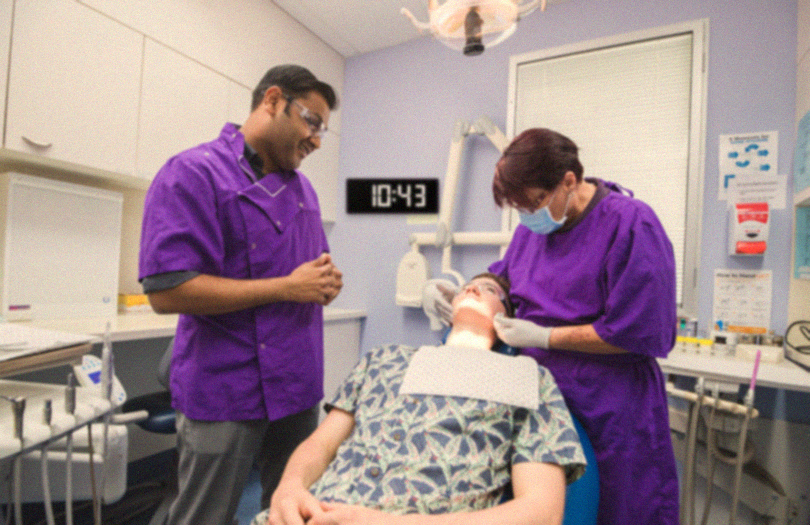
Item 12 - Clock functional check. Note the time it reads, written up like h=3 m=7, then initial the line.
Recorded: h=10 m=43
